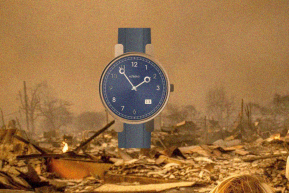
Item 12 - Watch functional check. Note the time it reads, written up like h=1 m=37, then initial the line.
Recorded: h=1 m=54
